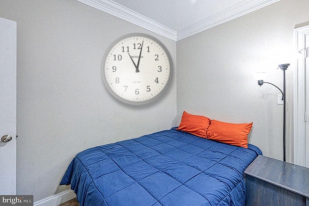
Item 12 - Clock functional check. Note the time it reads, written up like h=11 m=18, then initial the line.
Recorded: h=11 m=2
